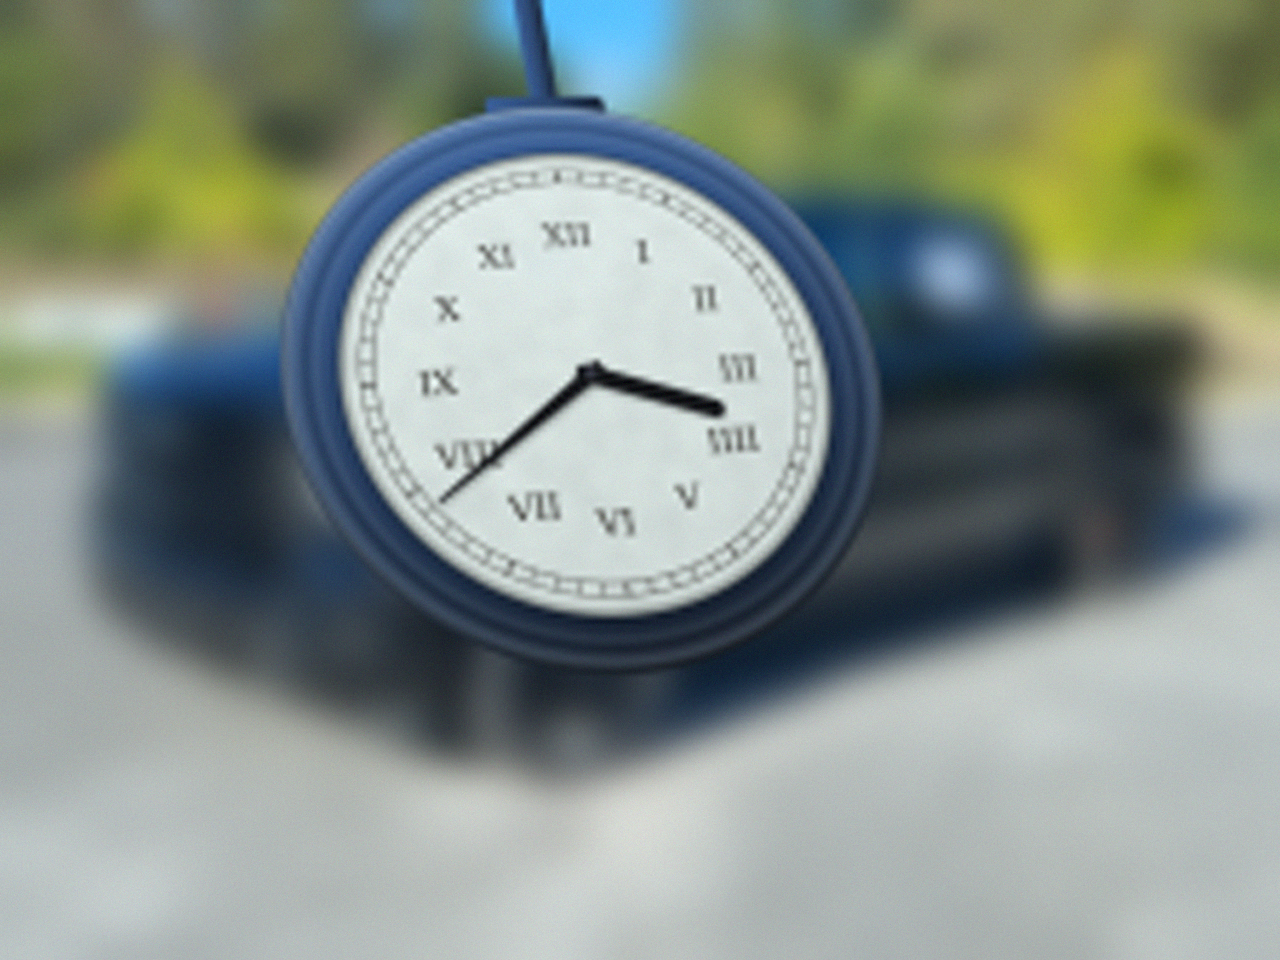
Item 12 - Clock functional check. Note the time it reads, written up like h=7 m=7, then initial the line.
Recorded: h=3 m=39
